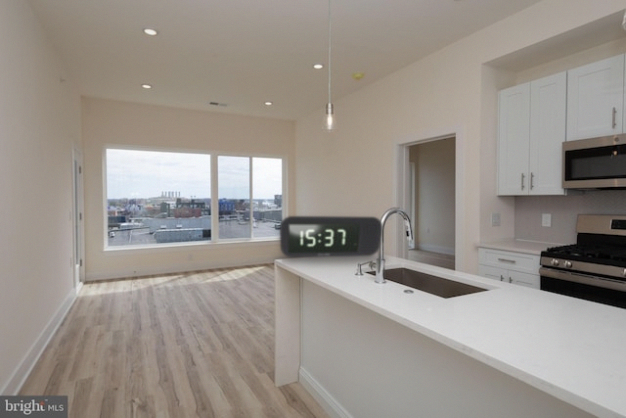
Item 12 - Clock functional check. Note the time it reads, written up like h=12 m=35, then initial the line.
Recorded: h=15 m=37
